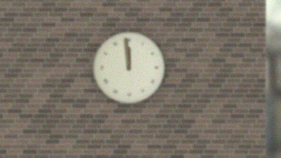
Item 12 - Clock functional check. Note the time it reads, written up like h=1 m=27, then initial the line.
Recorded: h=11 m=59
